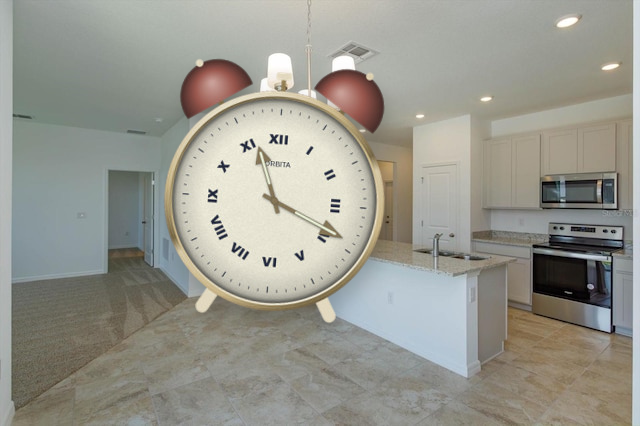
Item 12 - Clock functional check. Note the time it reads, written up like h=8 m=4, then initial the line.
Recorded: h=11 m=19
